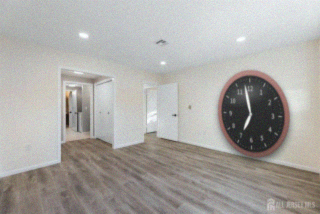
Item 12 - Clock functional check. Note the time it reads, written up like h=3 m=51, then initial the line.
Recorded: h=6 m=58
